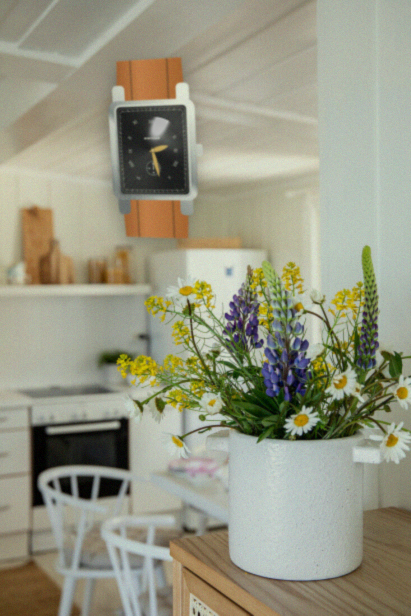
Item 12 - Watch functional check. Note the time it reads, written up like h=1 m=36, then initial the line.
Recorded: h=2 m=28
